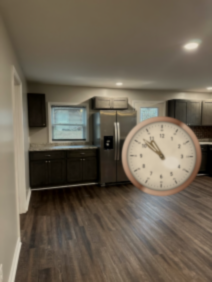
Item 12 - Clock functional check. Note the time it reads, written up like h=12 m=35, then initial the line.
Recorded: h=10 m=52
